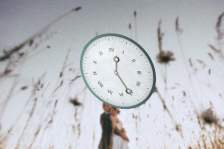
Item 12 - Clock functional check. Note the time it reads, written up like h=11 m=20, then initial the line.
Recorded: h=12 m=26
